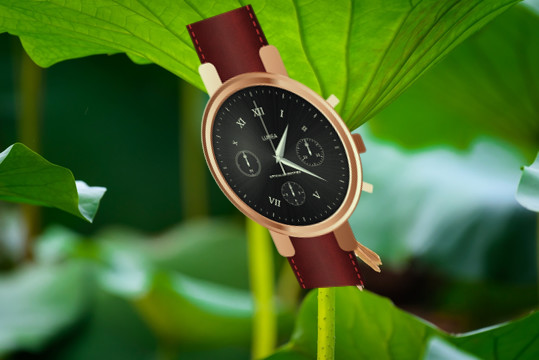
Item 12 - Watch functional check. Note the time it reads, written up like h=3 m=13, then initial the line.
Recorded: h=1 m=21
